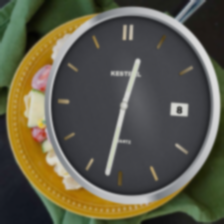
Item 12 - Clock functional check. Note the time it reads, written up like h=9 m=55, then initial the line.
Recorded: h=12 m=32
